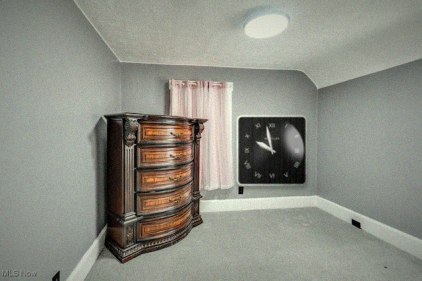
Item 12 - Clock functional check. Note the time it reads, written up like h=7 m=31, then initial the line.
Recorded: h=9 m=58
